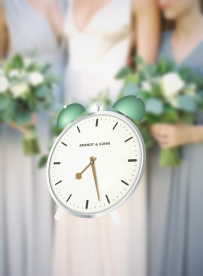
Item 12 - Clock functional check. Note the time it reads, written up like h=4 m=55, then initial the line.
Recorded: h=7 m=27
